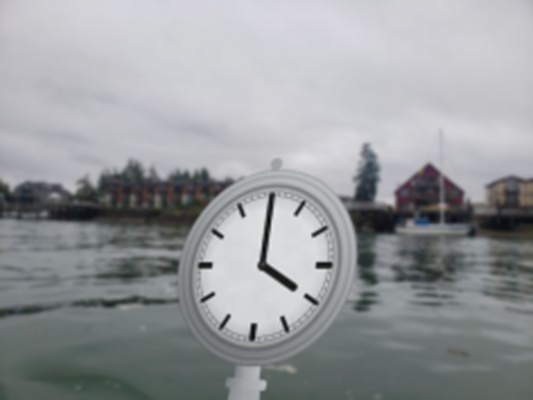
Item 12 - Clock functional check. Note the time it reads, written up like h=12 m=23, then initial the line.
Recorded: h=4 m=0
